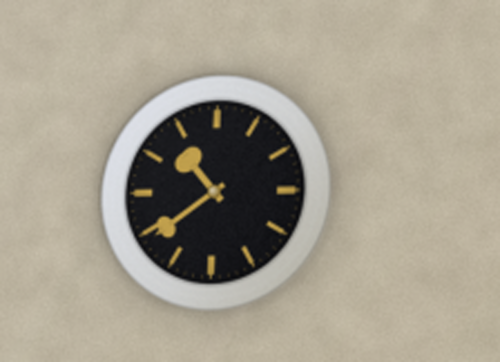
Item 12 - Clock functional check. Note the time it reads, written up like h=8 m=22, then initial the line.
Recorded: h=10 m=39
